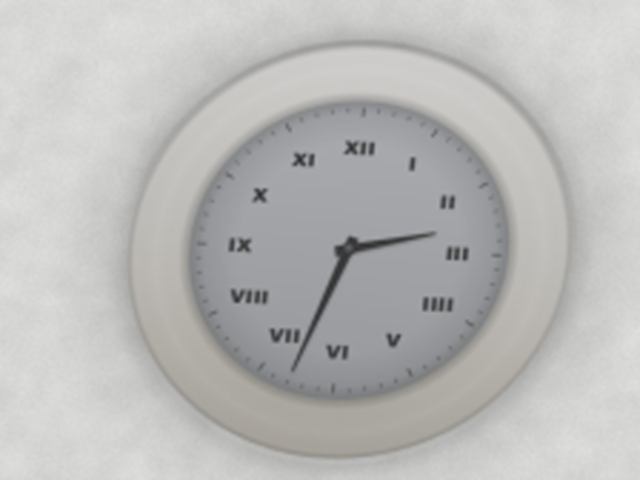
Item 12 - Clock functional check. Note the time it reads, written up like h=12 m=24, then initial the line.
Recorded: h=2 m=33
